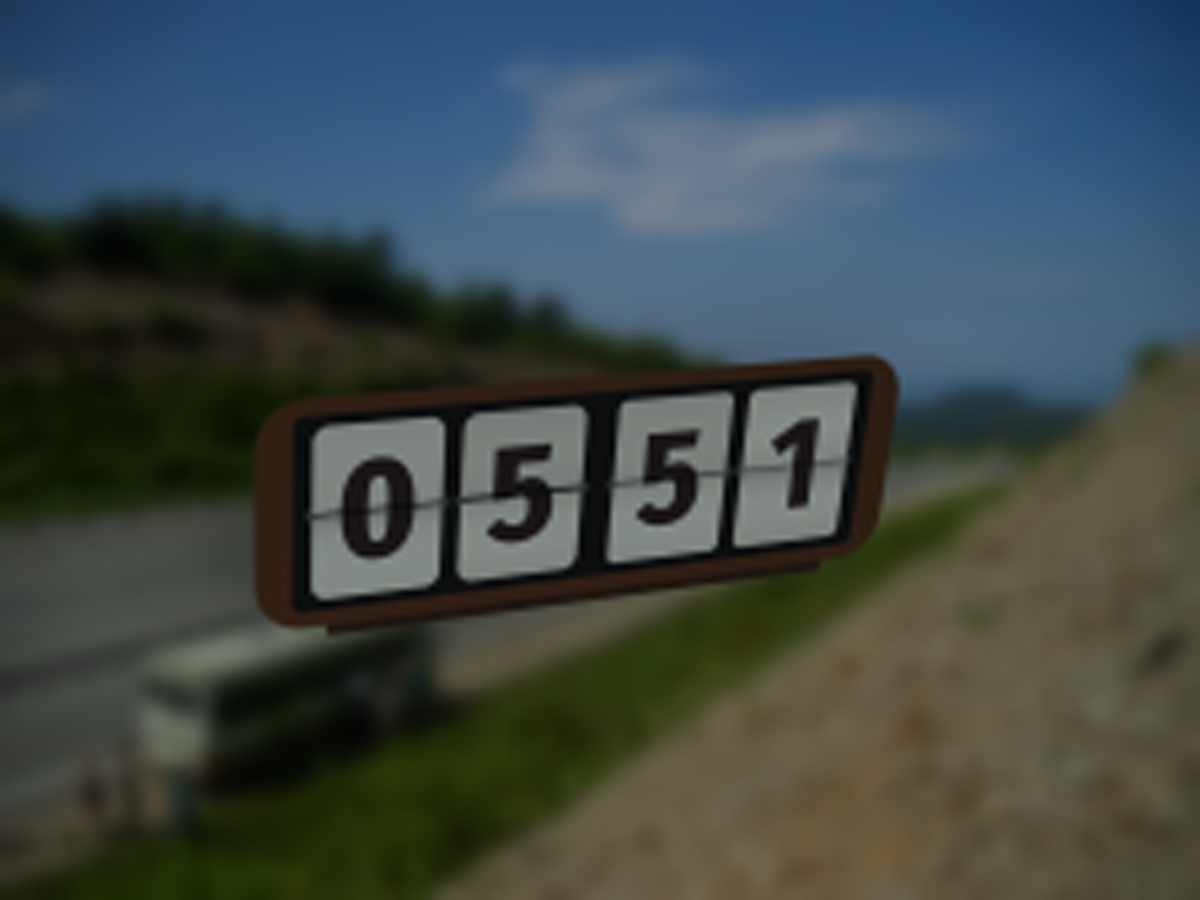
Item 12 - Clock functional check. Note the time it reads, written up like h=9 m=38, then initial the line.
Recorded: h=5 m=51
